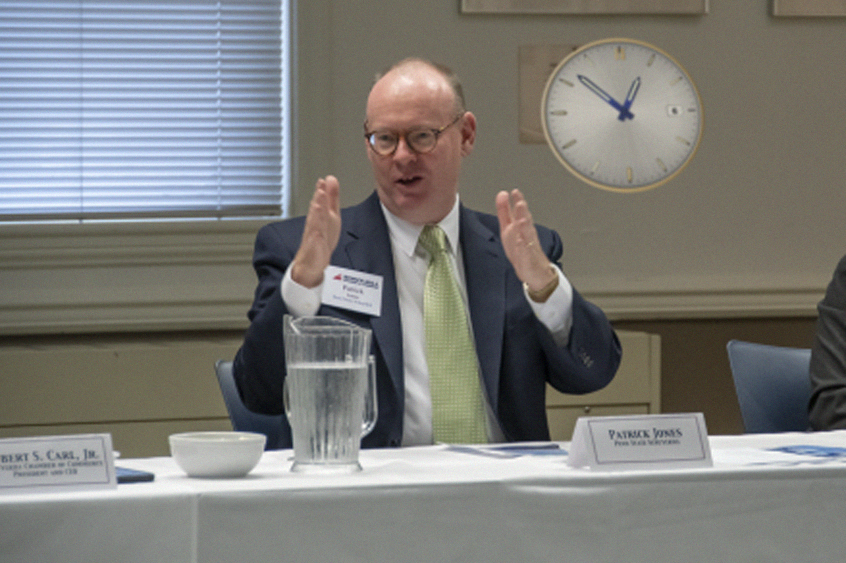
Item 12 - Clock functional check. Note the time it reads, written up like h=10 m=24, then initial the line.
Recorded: h=12 m=52
